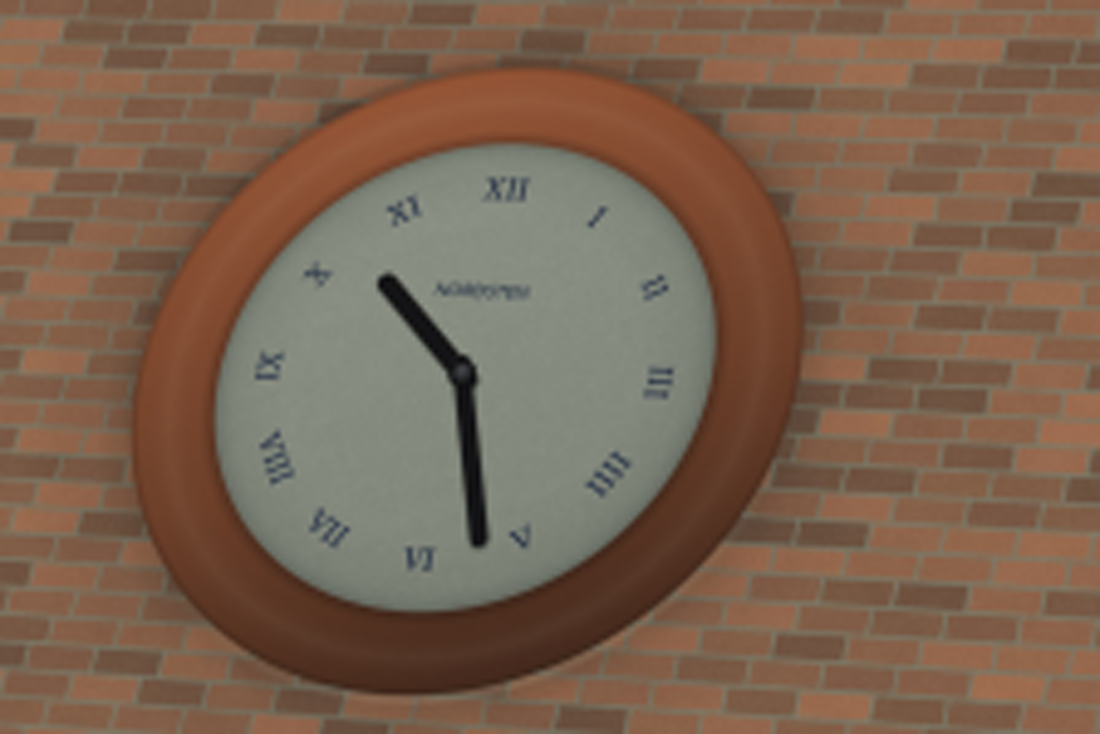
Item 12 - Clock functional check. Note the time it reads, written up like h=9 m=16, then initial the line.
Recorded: h=10 m=27
